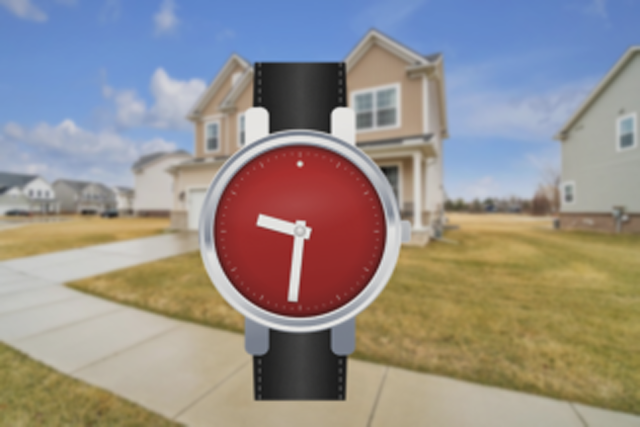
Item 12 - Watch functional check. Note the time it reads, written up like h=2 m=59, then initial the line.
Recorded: h=9 m=31
